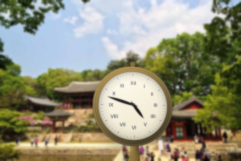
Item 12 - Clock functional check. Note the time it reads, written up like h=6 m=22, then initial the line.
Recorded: h=4 m=48
